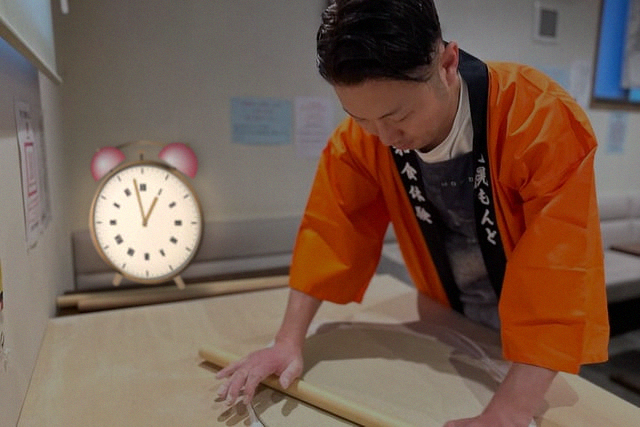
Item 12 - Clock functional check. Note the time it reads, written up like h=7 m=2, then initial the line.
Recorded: h=12 m=58
